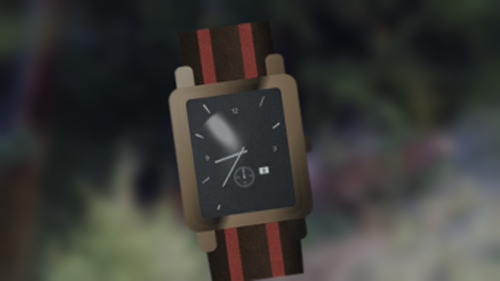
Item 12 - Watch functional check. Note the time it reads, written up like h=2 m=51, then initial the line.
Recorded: h=8 m=36
